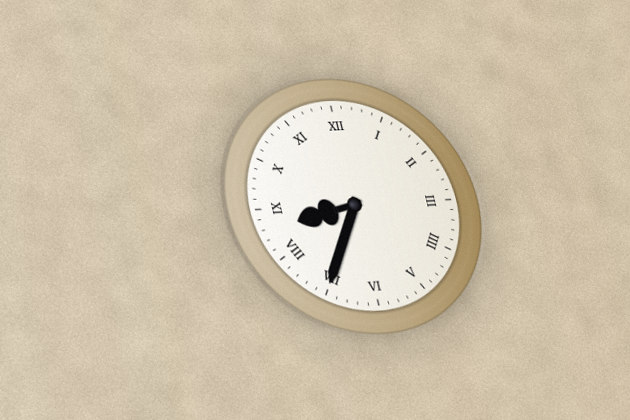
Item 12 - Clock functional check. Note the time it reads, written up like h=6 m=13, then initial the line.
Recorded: h=8 m=35
